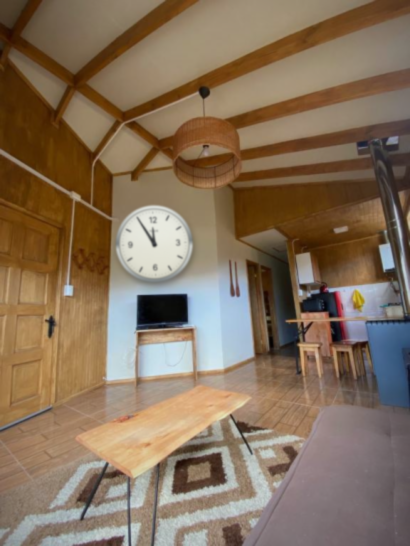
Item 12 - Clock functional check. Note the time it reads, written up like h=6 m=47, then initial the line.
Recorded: h=11 m=55
